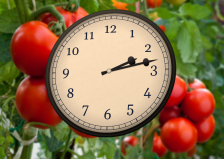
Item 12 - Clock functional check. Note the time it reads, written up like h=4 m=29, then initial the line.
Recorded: h=2 m=13
